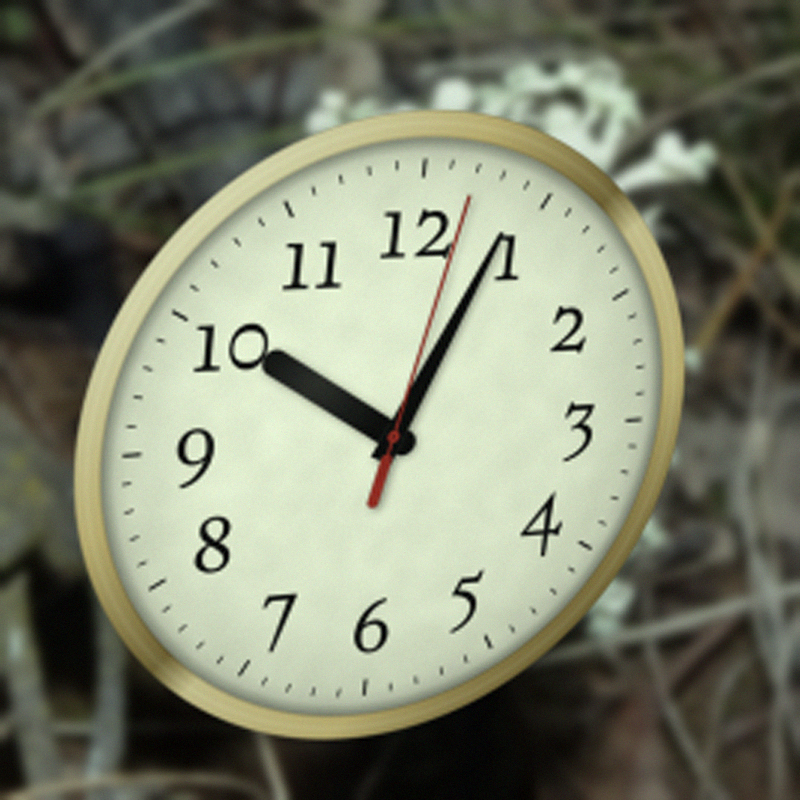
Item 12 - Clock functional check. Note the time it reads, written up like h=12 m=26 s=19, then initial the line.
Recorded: h=10 m=4 s=2
